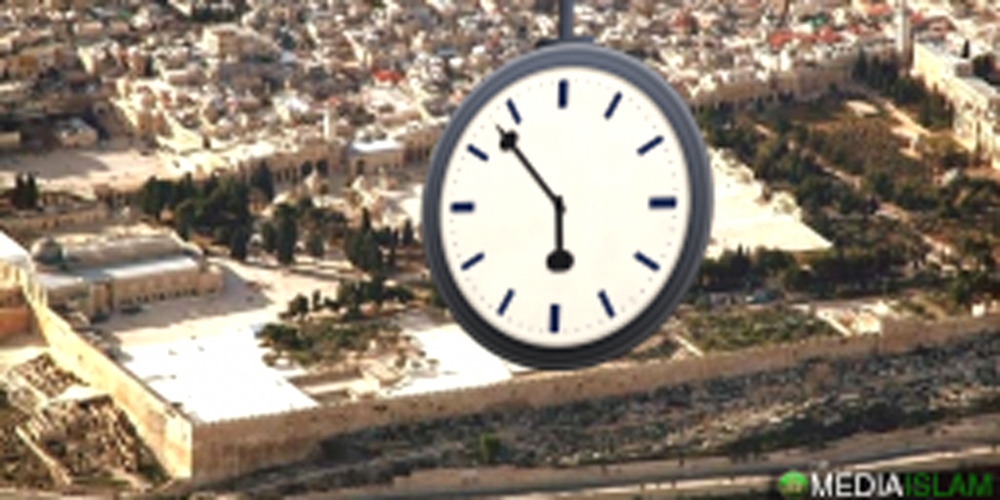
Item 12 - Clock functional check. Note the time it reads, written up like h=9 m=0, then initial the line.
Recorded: h=5 m=53
